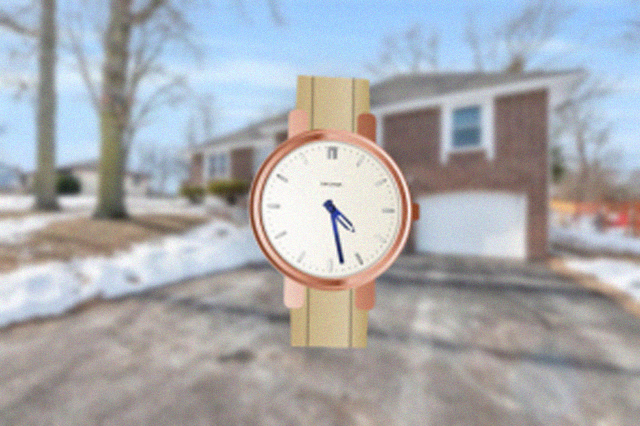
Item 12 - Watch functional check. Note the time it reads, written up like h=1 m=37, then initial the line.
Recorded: h=4 m=28
